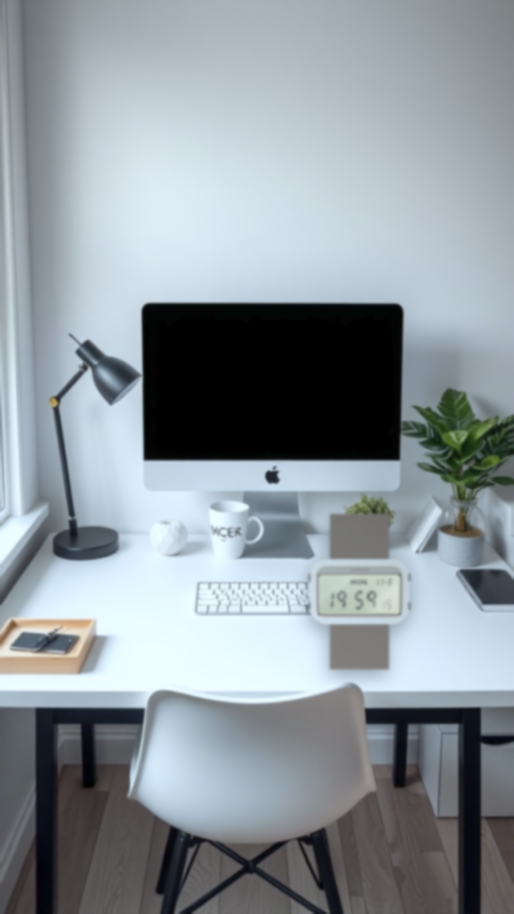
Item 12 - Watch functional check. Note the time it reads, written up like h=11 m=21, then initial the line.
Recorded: h=19 m=59
